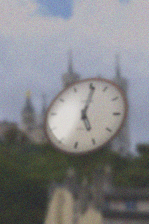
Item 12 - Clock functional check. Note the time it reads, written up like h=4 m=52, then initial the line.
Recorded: h=5 m=1
